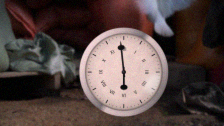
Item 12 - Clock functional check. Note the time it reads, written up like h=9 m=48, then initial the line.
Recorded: h=5 m=59
